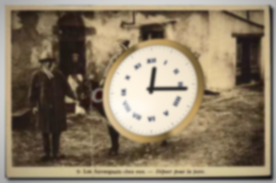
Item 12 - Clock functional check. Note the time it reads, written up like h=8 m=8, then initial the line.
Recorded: h=12 m=16
